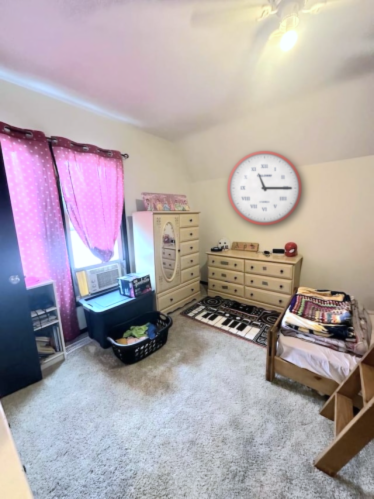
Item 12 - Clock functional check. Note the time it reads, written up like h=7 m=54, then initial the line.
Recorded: h=11 m=15
